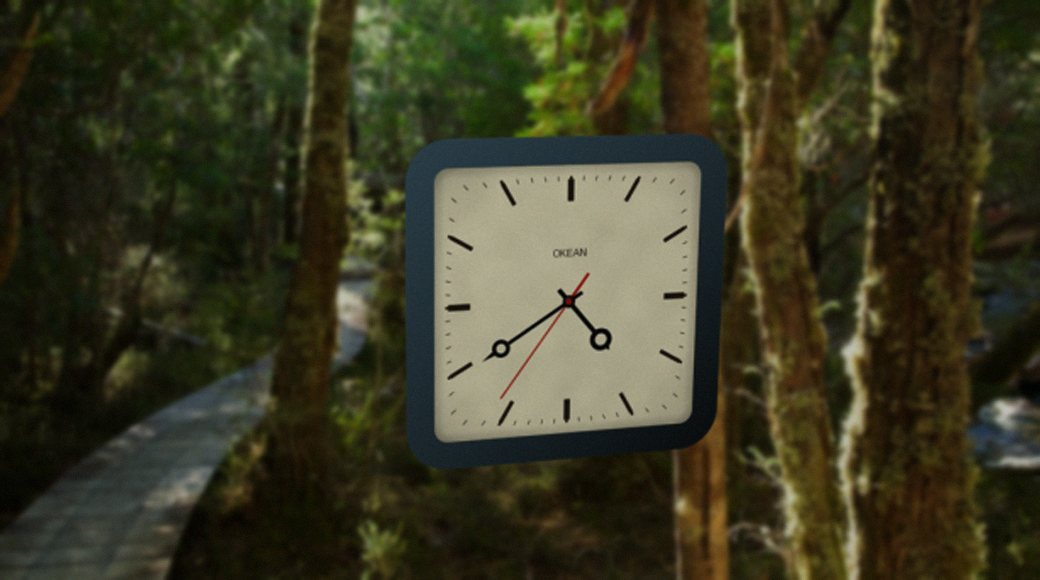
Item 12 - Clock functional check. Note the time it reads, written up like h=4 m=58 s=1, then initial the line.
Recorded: h=4 m=39 s=36
